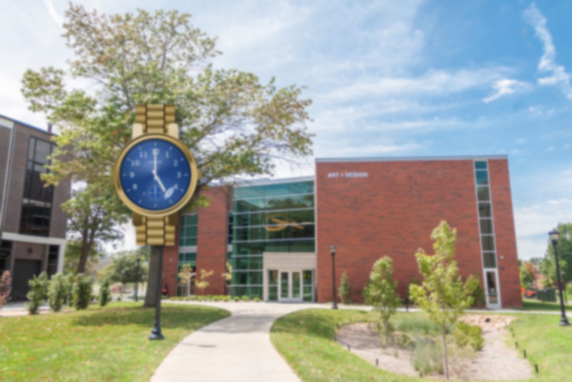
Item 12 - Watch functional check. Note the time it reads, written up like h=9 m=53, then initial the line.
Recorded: h=5 m=0
